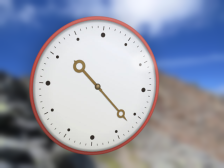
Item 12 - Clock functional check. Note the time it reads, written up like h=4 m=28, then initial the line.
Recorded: h=10 m=22
